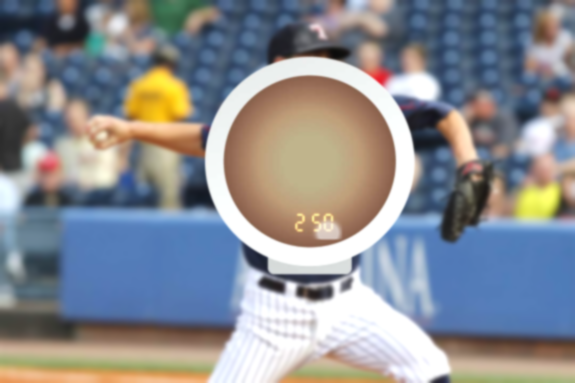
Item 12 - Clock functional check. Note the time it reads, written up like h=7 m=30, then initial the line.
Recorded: h=2 m=50
